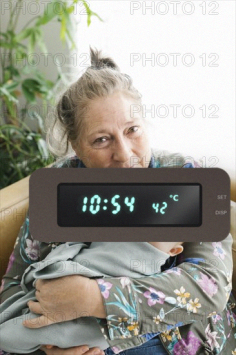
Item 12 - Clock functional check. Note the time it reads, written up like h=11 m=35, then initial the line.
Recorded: h=10 m=54
